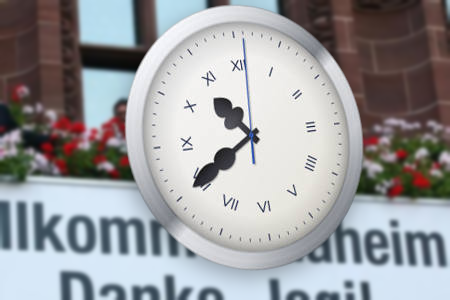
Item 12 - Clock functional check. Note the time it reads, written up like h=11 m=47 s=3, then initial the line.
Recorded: h=10 m=40 s=1
